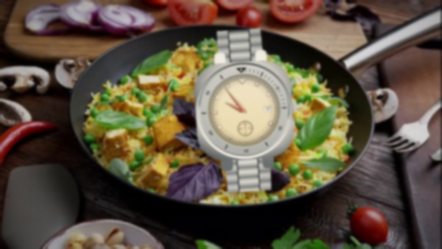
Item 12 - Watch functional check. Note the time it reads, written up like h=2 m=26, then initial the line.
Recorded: h=9 m=54
